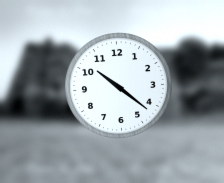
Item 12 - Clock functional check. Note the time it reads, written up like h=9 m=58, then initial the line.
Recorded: h=10 m=22
